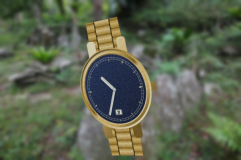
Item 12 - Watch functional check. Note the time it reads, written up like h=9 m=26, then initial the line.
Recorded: h=10 m=34
